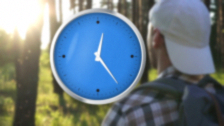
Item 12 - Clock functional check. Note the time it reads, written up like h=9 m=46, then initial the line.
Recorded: h=12 m=24
